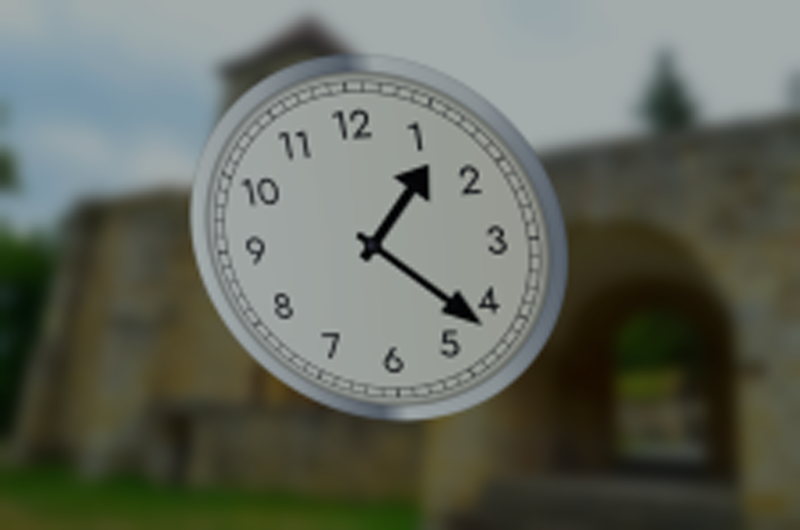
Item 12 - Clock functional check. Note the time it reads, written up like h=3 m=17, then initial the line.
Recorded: h=1 m=22
